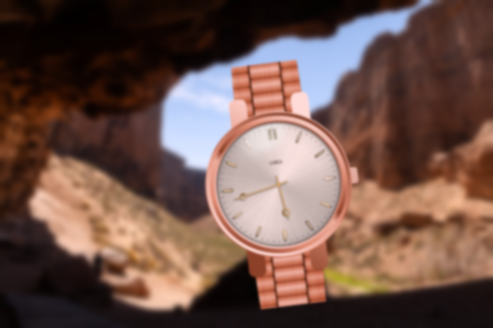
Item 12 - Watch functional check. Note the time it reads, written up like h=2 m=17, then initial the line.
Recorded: h=5 m=43
